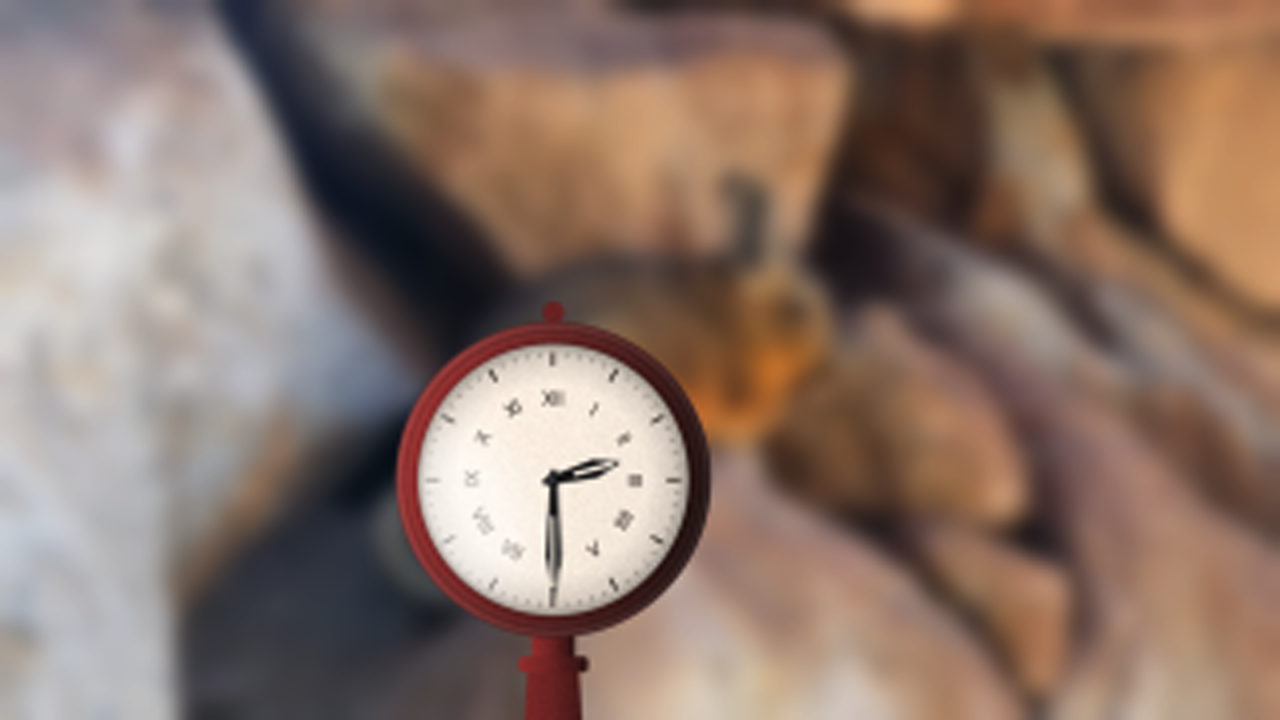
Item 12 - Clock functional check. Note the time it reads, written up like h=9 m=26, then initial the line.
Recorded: h=2 m=30
